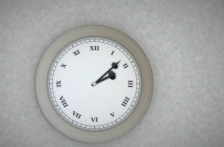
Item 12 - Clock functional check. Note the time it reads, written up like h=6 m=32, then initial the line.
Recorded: h=2 m=8
